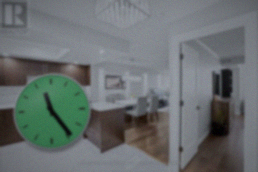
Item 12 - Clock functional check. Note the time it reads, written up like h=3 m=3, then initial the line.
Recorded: h=11 m=24
